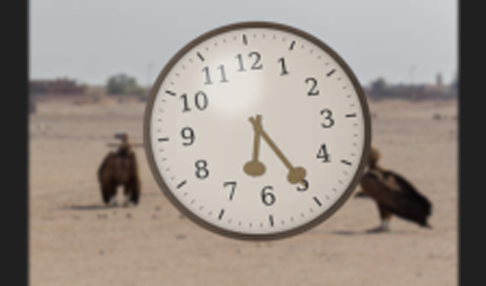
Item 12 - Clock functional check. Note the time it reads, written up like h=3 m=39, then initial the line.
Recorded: h=6 m=25
